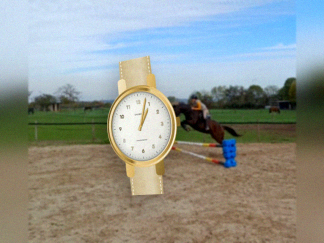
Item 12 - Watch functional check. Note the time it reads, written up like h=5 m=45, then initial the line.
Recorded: h=1 m=3
